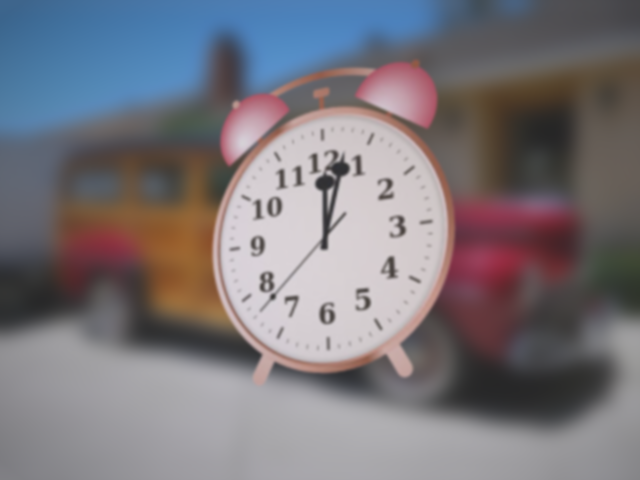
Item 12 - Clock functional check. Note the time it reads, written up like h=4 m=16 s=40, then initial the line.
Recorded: h=12 m=2 s=38
